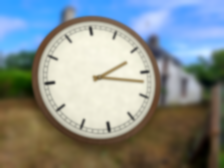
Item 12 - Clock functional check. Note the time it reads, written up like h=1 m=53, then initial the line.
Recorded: h=2 m=17
